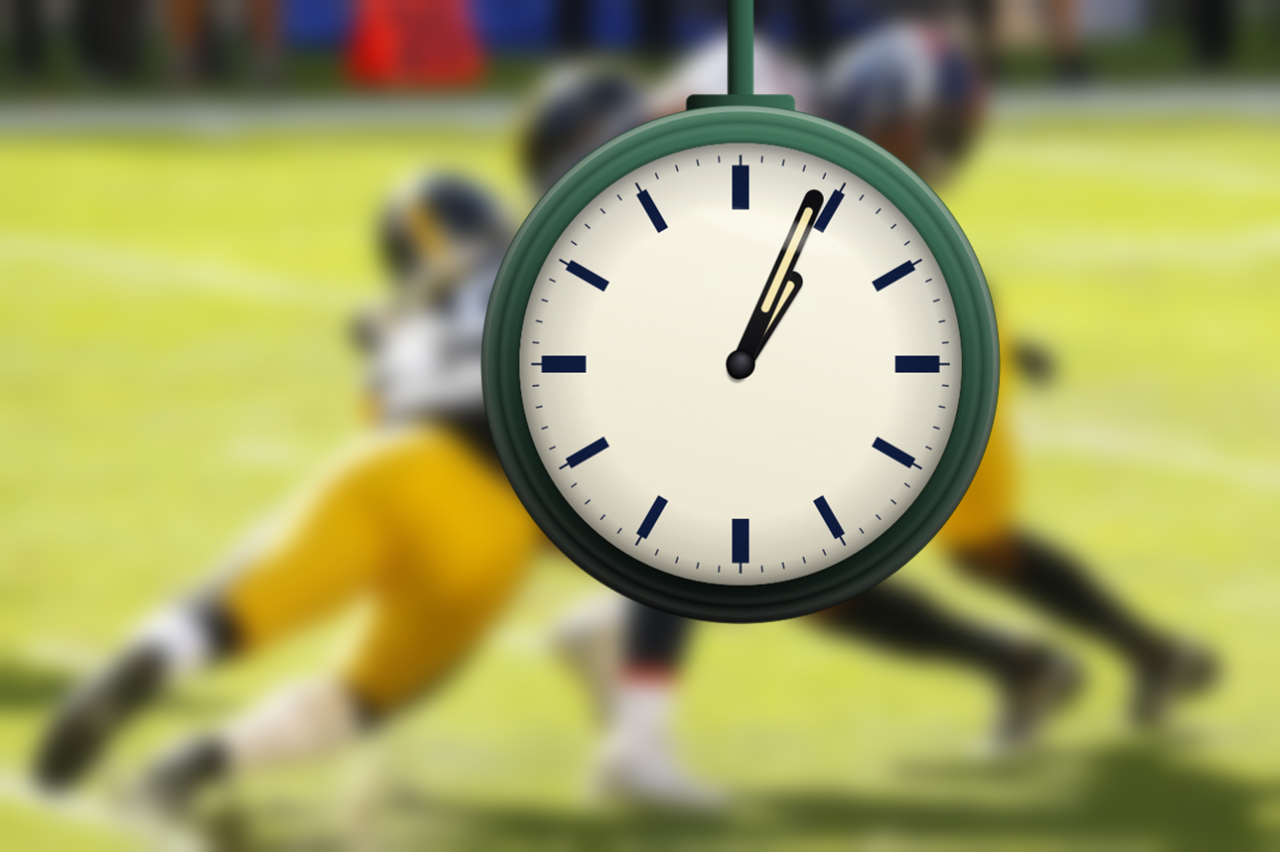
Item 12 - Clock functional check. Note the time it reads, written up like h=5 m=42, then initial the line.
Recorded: h=1 m=4
